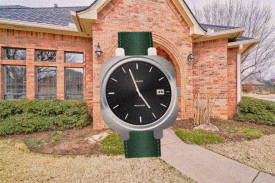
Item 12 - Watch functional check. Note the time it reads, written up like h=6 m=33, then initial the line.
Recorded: h=4 m=57
